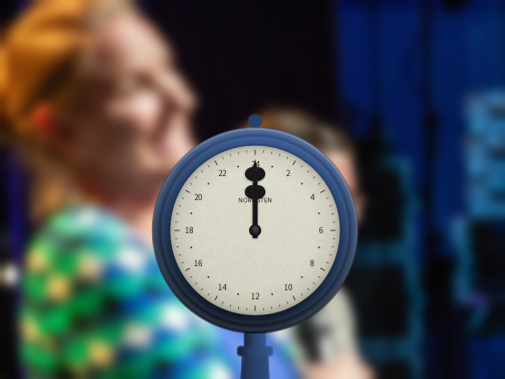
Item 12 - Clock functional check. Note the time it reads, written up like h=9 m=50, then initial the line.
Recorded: h=0 m=0
